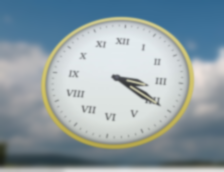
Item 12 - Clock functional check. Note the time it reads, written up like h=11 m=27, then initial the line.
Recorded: h=3 m=20
